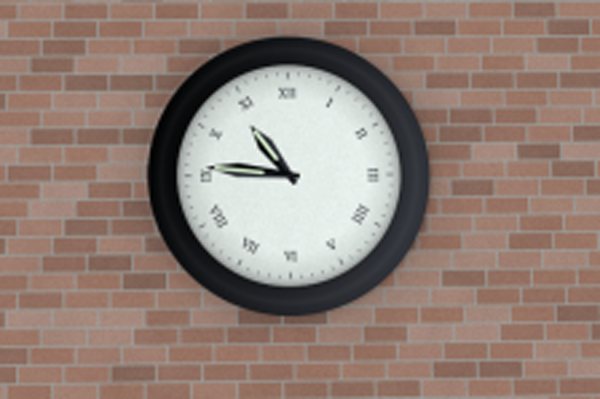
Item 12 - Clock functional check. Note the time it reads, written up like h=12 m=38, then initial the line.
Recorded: h=10 m=46
